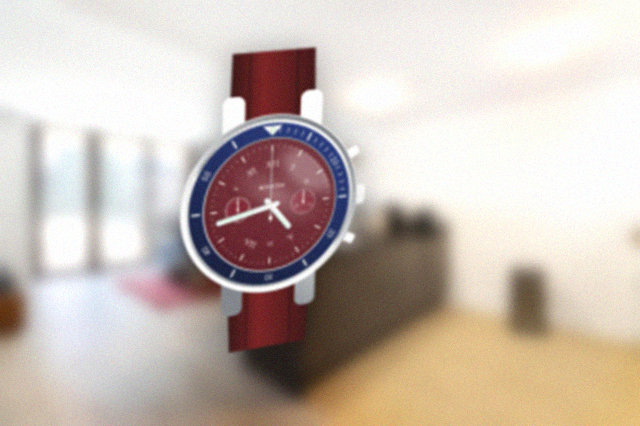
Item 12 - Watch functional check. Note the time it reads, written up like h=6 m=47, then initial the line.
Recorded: h=4 m=43
